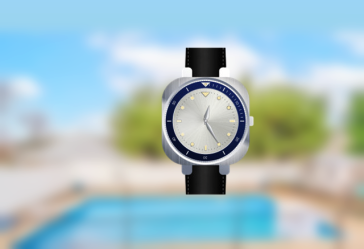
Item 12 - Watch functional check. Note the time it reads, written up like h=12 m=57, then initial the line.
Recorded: h=12 m=25
